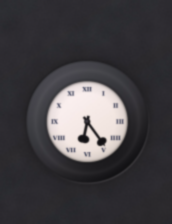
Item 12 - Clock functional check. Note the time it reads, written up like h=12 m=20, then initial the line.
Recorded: h=6 m=24
